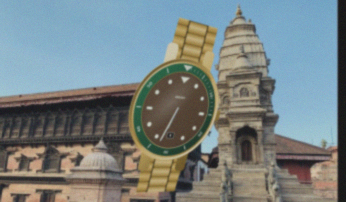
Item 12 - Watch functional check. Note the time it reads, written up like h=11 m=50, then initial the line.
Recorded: h=6 m=33
